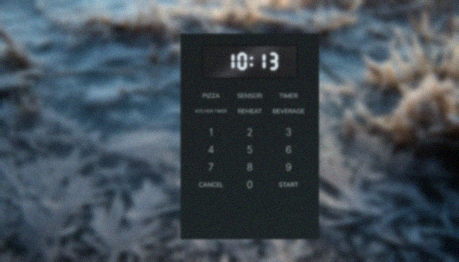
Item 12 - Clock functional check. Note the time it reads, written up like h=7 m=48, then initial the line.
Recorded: h=10 m=13
